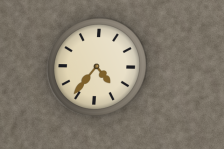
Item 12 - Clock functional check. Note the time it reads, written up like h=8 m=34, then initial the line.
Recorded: h=4 m=36
